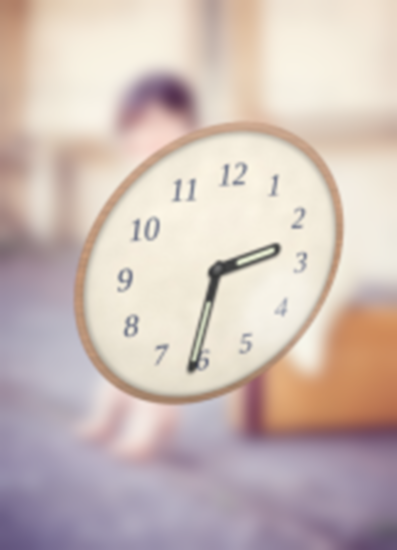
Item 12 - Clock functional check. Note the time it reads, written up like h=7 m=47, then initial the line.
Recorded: h=2 m=31
